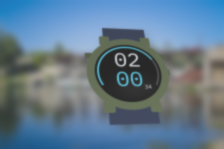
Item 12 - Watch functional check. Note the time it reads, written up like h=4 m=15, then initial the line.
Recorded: h=2 m=0
